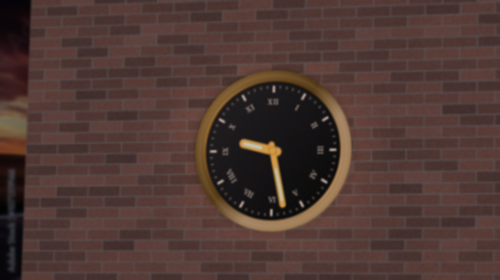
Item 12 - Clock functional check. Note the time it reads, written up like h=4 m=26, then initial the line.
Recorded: h=9 m=28
